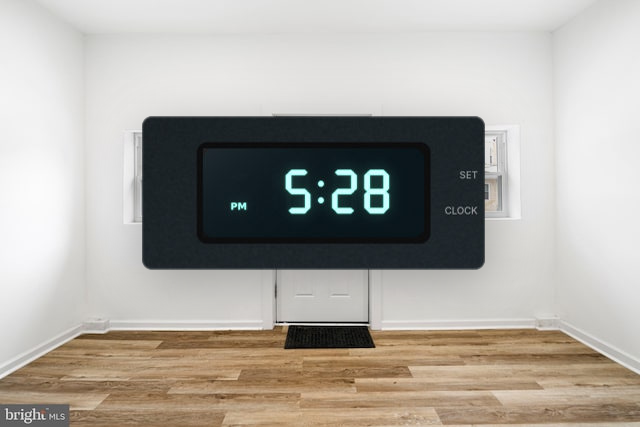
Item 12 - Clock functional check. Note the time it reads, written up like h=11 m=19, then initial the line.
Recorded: h=5 m=28
